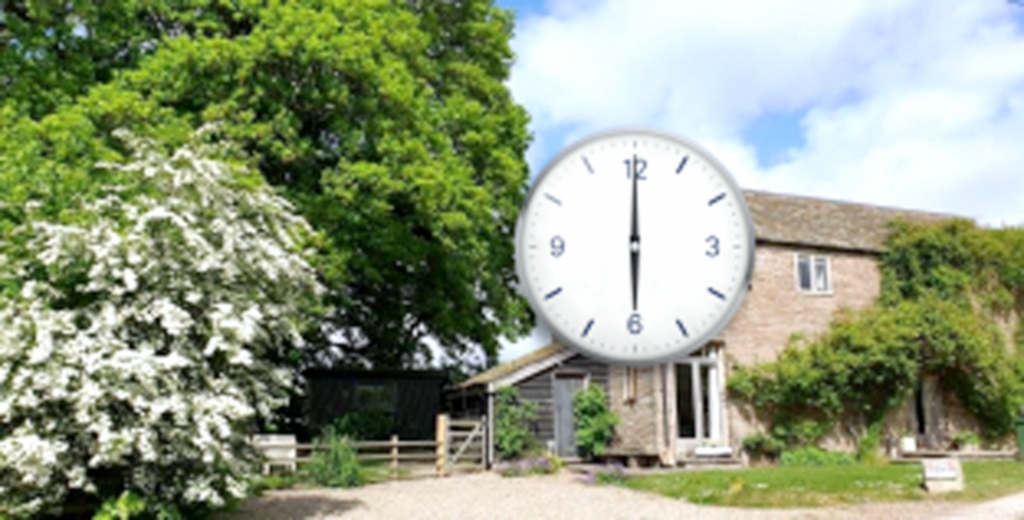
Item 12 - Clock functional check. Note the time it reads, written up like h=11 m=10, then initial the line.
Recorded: h=6 m=0
